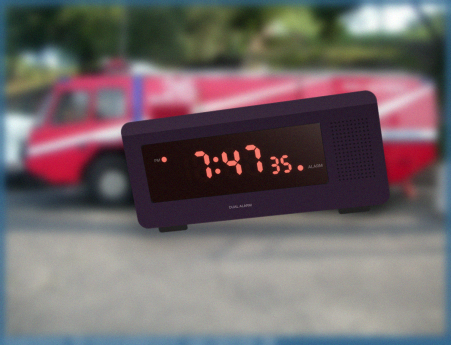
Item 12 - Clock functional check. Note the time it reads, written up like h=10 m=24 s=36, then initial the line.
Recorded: h=7 m=47 s=35
